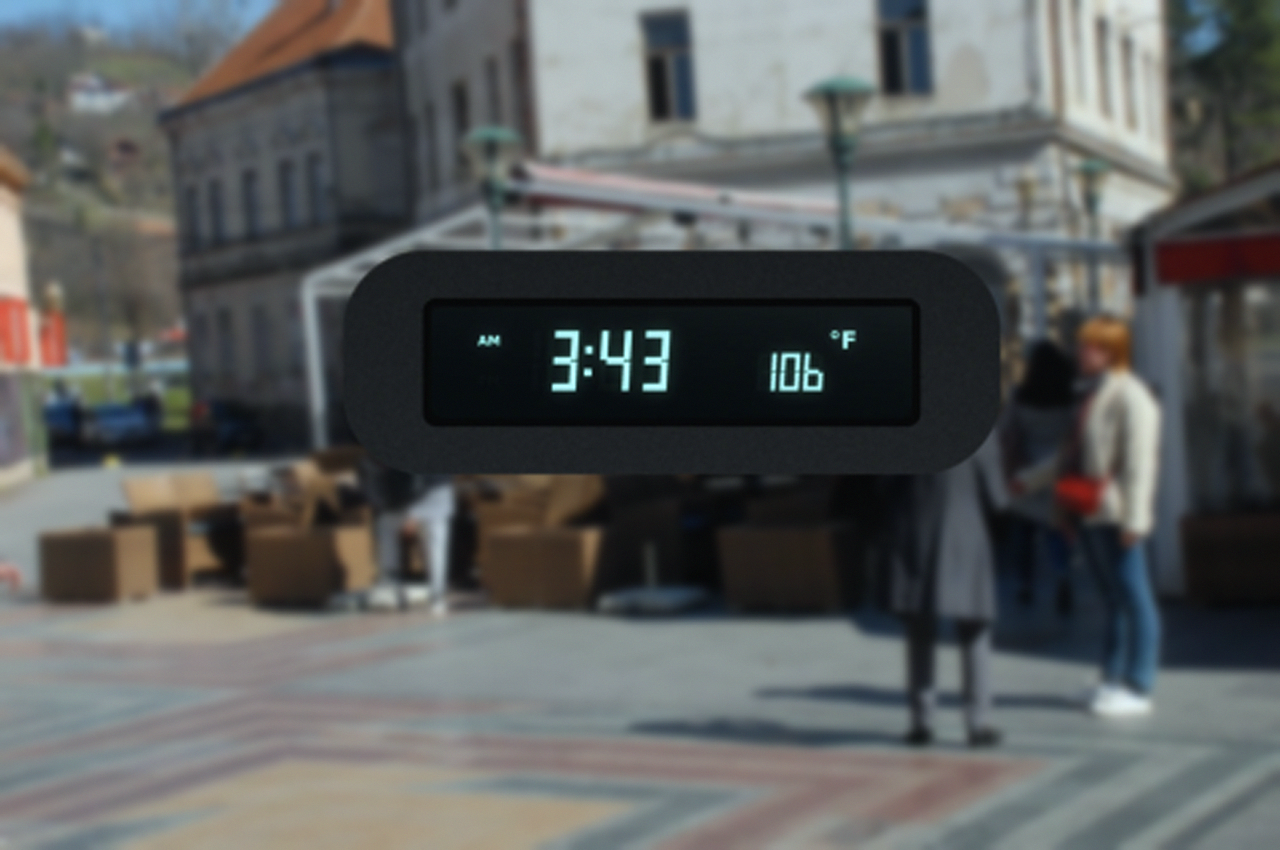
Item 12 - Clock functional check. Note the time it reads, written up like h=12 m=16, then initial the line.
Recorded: h=3 m=43
